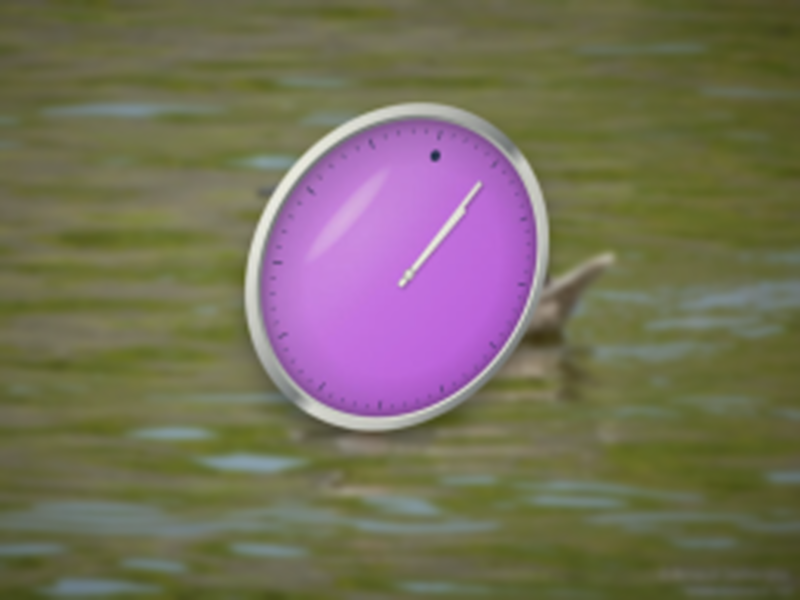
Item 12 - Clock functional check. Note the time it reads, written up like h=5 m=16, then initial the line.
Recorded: h=1 m=5
